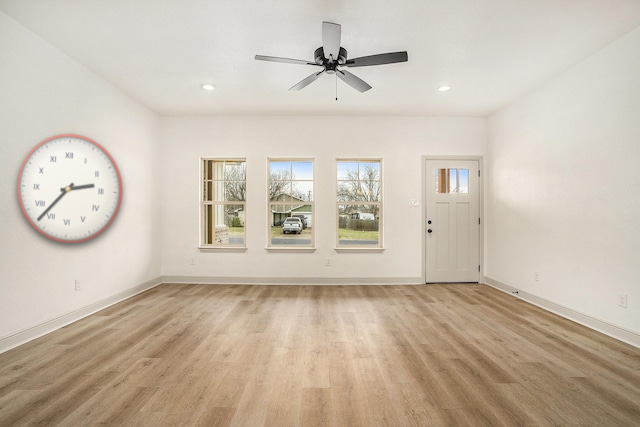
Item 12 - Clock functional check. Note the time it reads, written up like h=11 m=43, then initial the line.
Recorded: h=2 m=37
